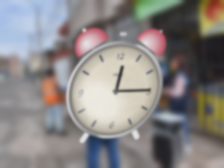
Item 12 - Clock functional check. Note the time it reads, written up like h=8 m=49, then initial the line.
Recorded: h=12 m=15
